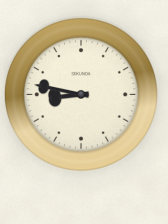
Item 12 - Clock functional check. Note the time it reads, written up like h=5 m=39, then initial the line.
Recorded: h=8 m=47
